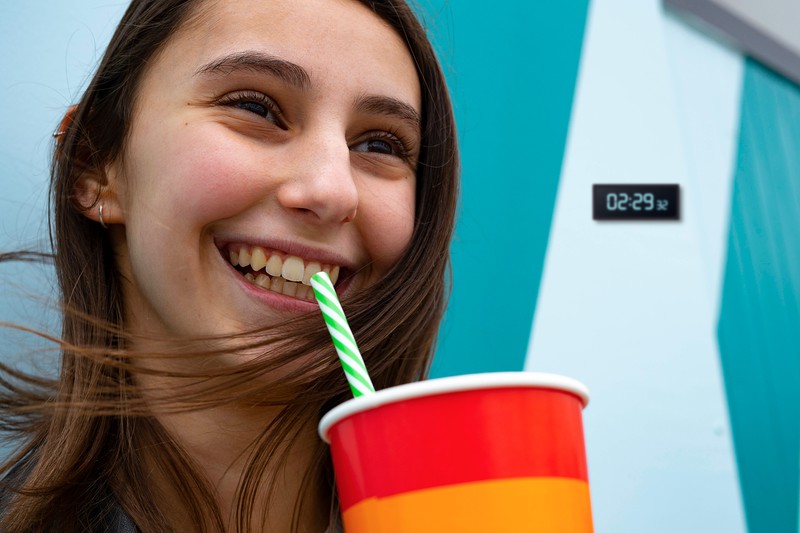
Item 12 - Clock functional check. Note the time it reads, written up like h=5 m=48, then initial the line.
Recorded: h=2 m=29
